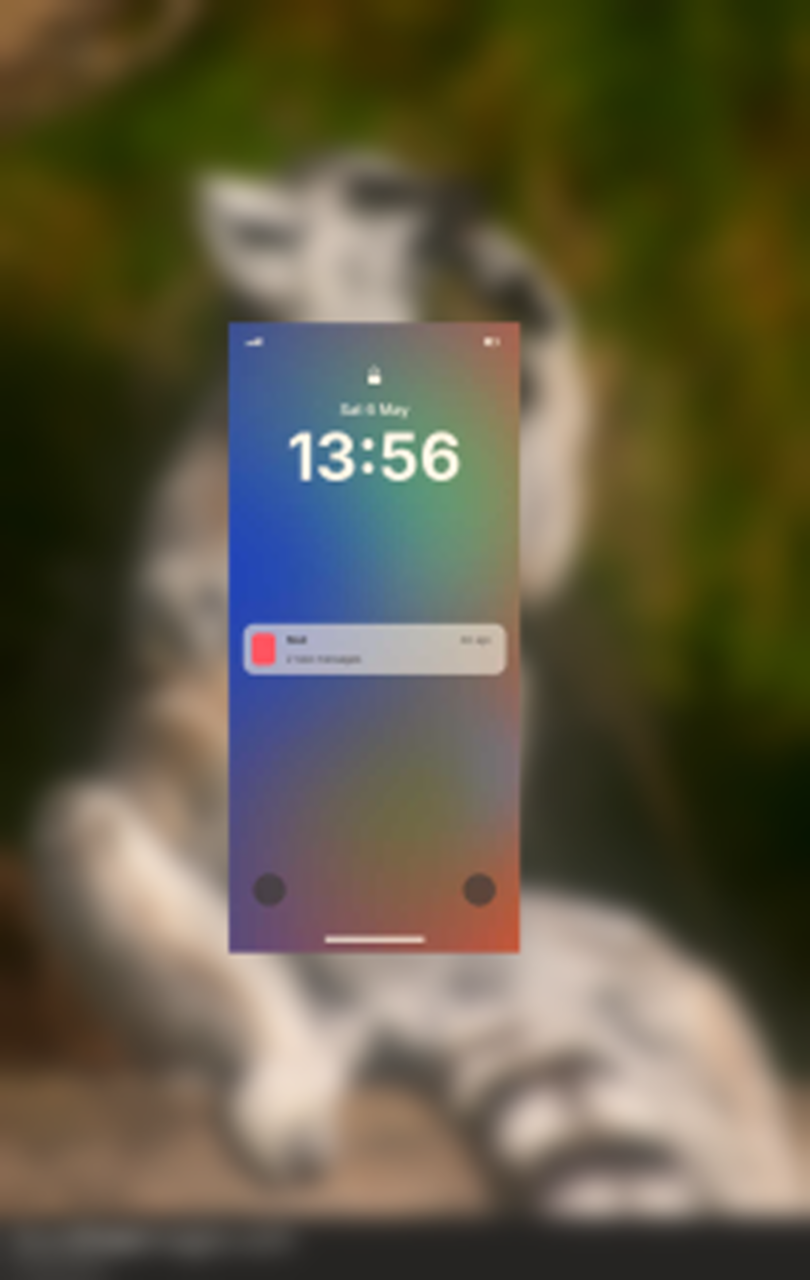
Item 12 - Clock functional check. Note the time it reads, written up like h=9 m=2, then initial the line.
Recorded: h=13 m=56
